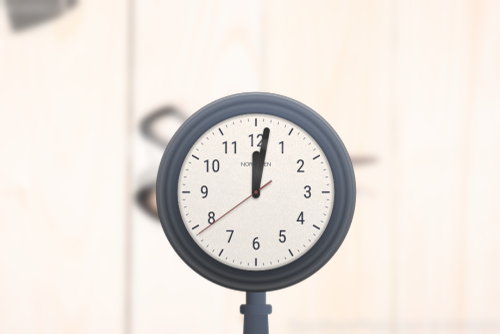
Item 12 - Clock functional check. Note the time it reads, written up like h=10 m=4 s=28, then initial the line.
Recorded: h=12 m=1 s=39
